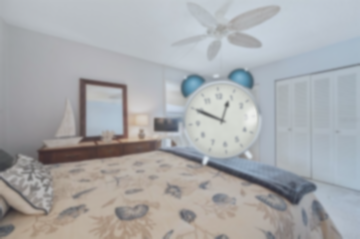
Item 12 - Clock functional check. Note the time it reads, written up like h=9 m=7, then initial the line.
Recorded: h=12 m=50
